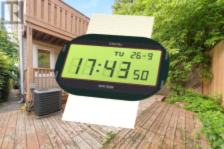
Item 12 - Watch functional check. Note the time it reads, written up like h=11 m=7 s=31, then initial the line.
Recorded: h=17 m=43 s=50
